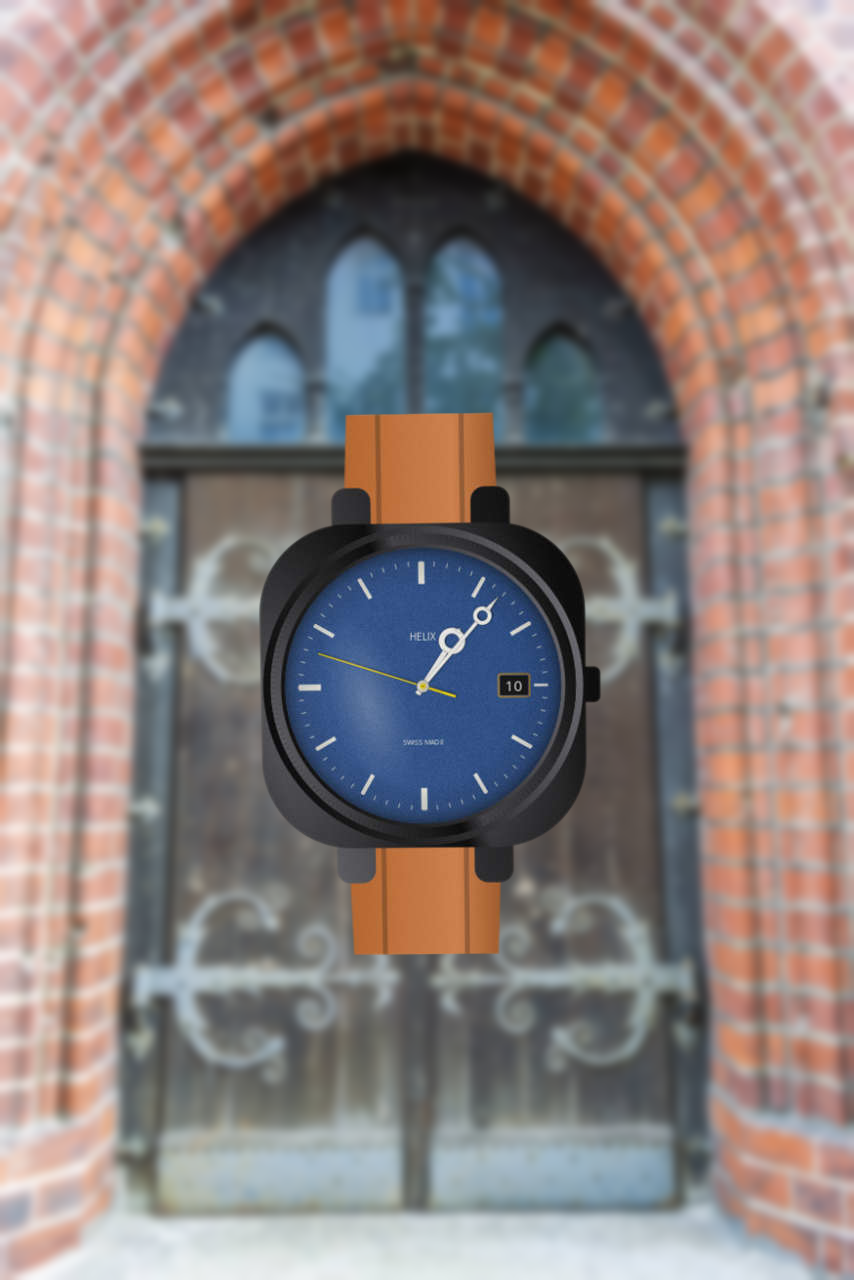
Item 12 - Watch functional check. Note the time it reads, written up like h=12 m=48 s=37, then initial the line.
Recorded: h=1 m=6 s=48
